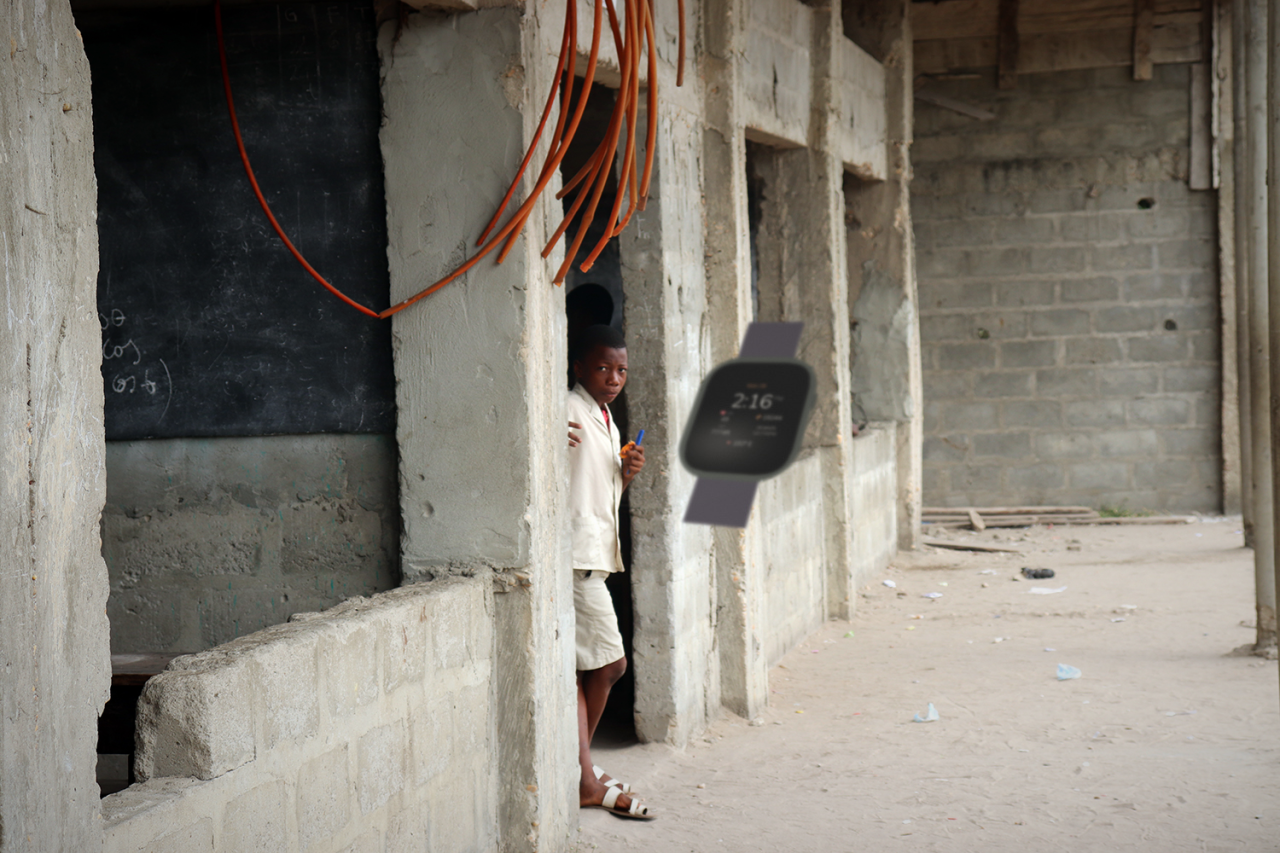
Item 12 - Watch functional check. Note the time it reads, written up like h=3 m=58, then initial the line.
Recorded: h=2 m=16
